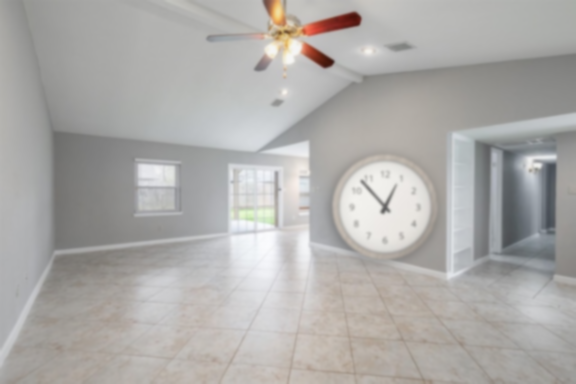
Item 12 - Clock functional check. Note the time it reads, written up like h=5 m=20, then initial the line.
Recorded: h=12 m=53
